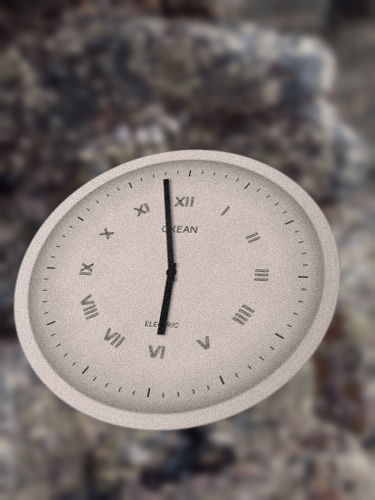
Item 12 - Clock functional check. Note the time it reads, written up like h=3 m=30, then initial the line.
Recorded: h=5 m=58
